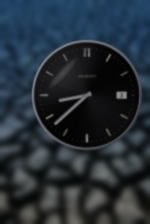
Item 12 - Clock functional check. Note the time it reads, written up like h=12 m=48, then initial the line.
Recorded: h=8 m=38
